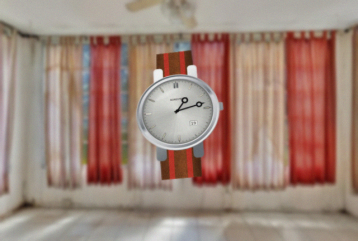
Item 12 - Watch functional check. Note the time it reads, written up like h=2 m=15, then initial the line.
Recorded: h=1 m=13
